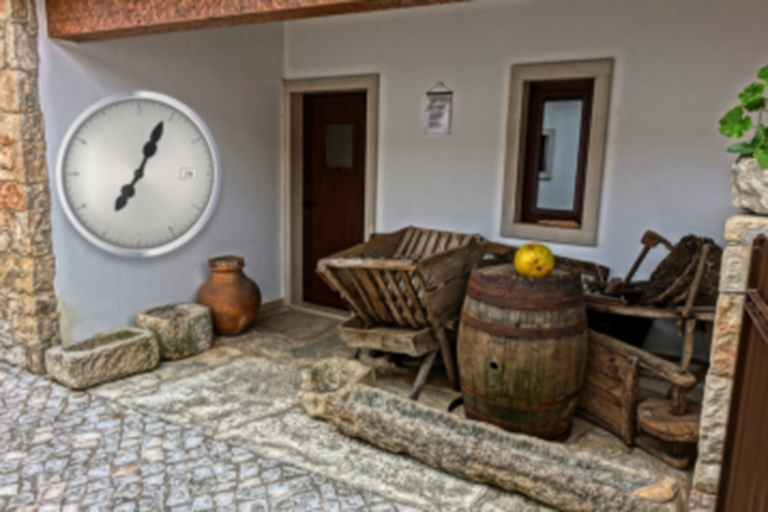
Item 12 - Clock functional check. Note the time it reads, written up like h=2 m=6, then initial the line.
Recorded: h=7 m=4
